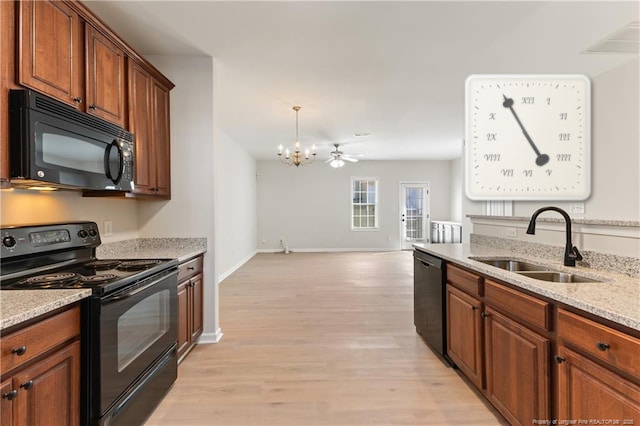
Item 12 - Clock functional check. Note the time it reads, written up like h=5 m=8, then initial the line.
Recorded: h=4 m=55
